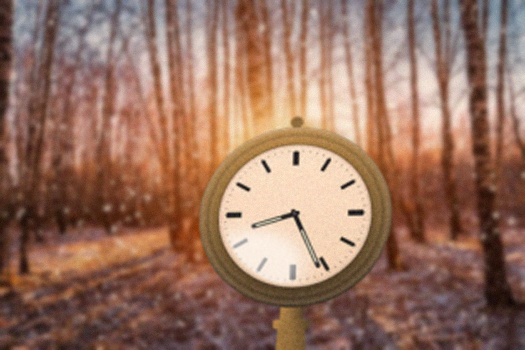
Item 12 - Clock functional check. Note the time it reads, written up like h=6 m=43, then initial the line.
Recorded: h=8 m=26
